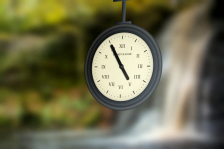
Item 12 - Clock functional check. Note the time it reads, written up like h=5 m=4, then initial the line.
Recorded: h=4 m=55
